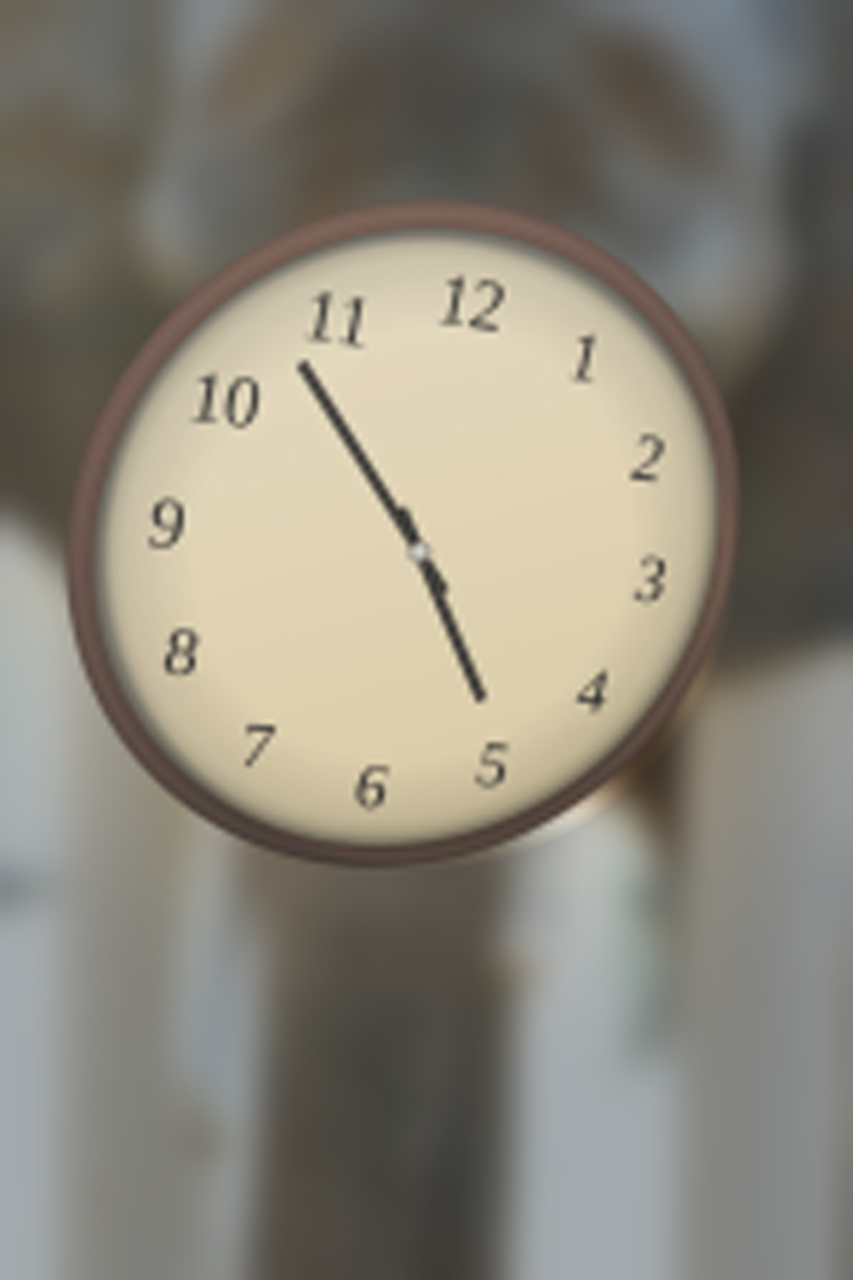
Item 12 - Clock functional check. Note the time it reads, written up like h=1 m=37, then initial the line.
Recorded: h=4 m=53
